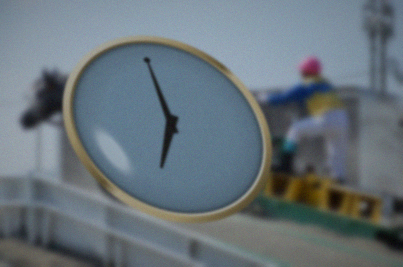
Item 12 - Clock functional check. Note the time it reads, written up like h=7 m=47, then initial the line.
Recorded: h=7 m=0
